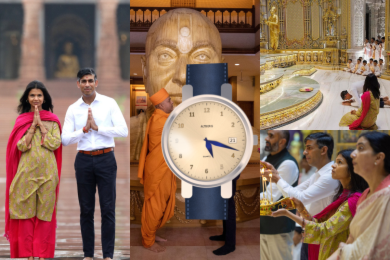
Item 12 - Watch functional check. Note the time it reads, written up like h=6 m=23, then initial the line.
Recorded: h=5 m=18
